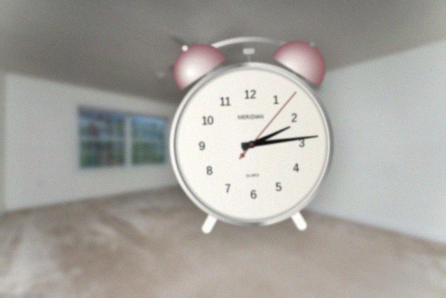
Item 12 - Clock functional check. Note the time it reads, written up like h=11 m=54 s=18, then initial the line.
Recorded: h=2 m=14 s=7
